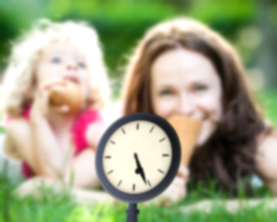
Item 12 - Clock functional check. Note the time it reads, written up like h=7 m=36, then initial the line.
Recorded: h=5 m=26
